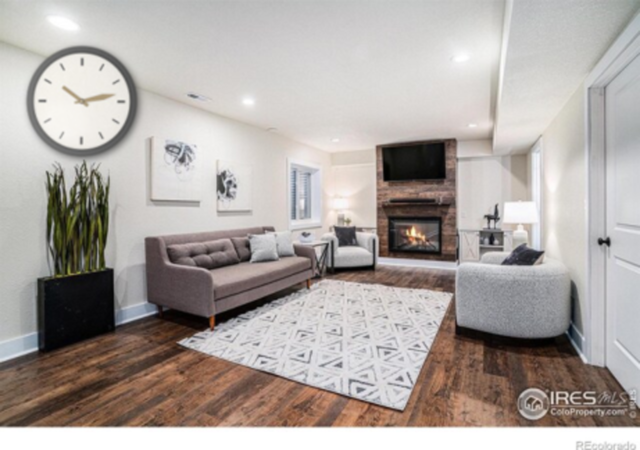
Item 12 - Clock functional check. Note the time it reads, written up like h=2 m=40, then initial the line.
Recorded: h=10 m=13
